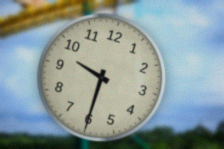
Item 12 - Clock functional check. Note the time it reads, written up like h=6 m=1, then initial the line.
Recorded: h=9 m=30
